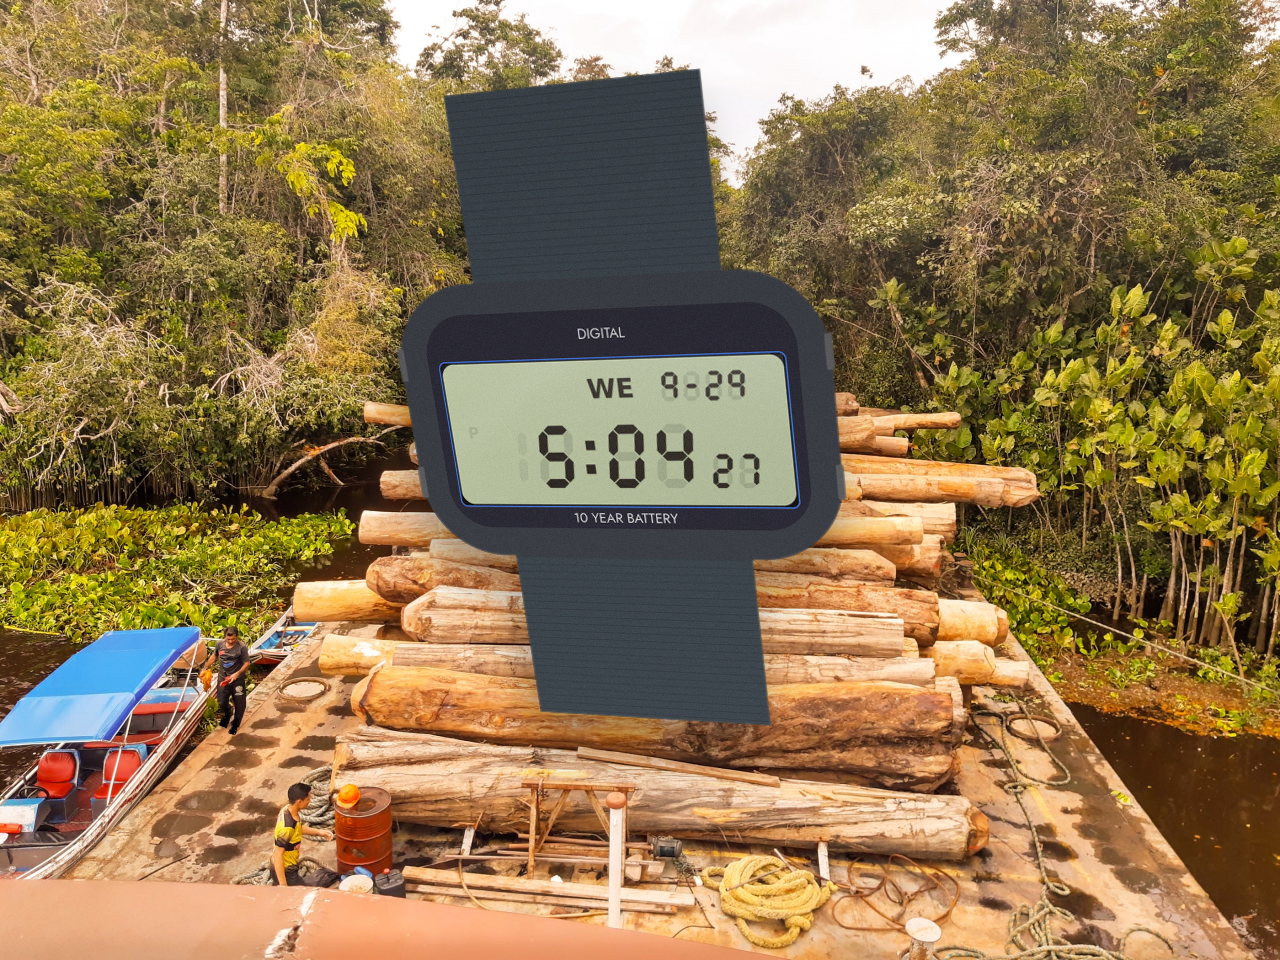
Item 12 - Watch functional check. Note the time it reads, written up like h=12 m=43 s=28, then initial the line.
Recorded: h=5 m=4 s=27
